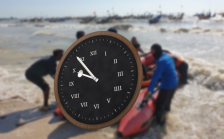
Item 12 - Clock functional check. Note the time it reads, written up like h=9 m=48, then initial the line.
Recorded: h=9 m=54
